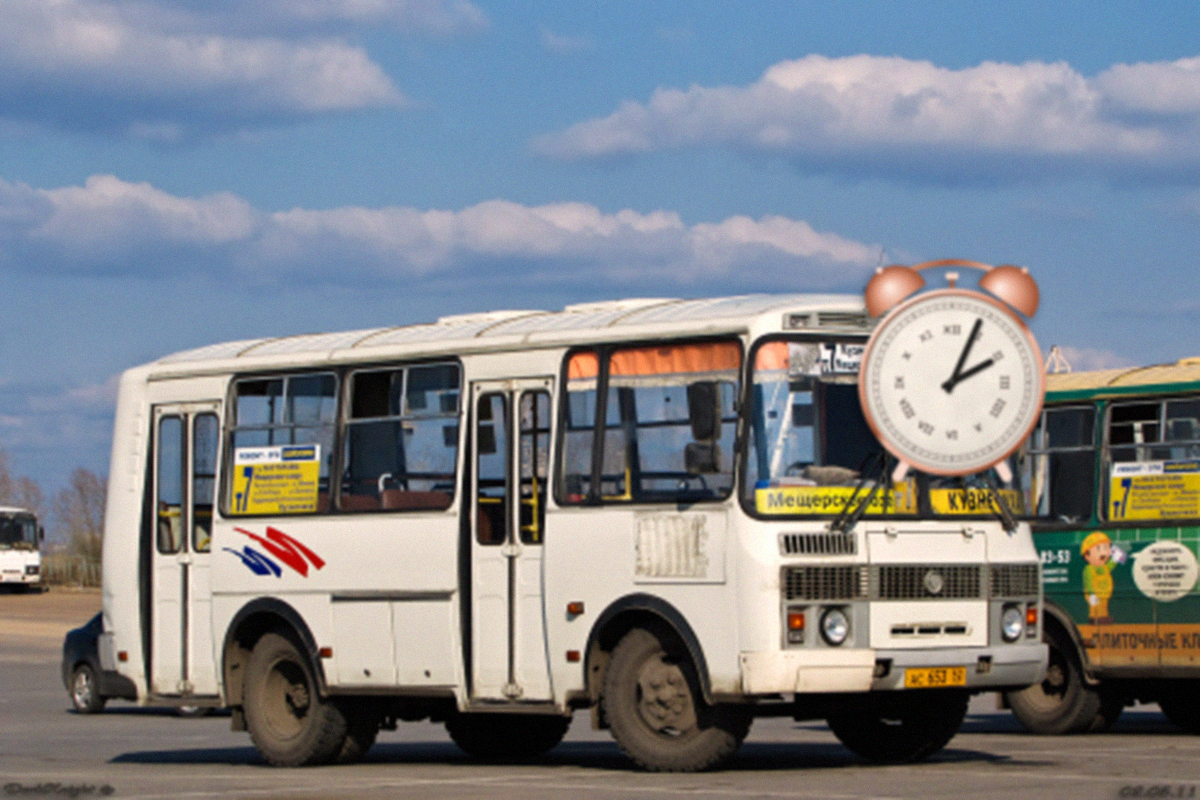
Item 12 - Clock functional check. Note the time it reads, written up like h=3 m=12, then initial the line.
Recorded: h=2 m=4
